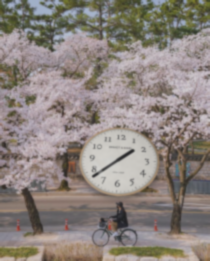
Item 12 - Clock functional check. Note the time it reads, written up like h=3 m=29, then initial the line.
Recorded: h=1 m=38
